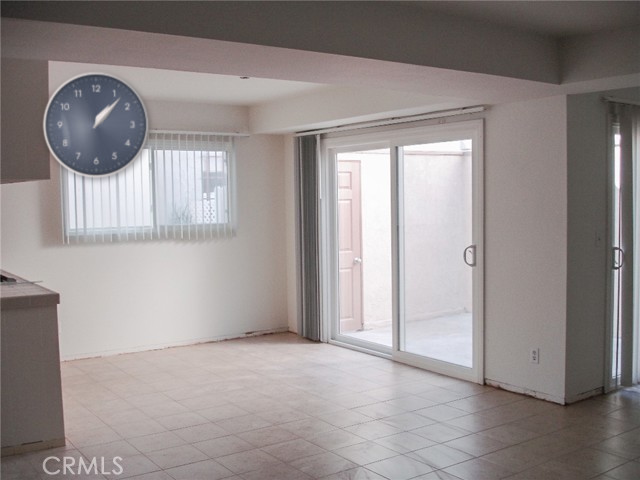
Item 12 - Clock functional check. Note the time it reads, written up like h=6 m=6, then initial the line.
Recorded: h=1 m=7
